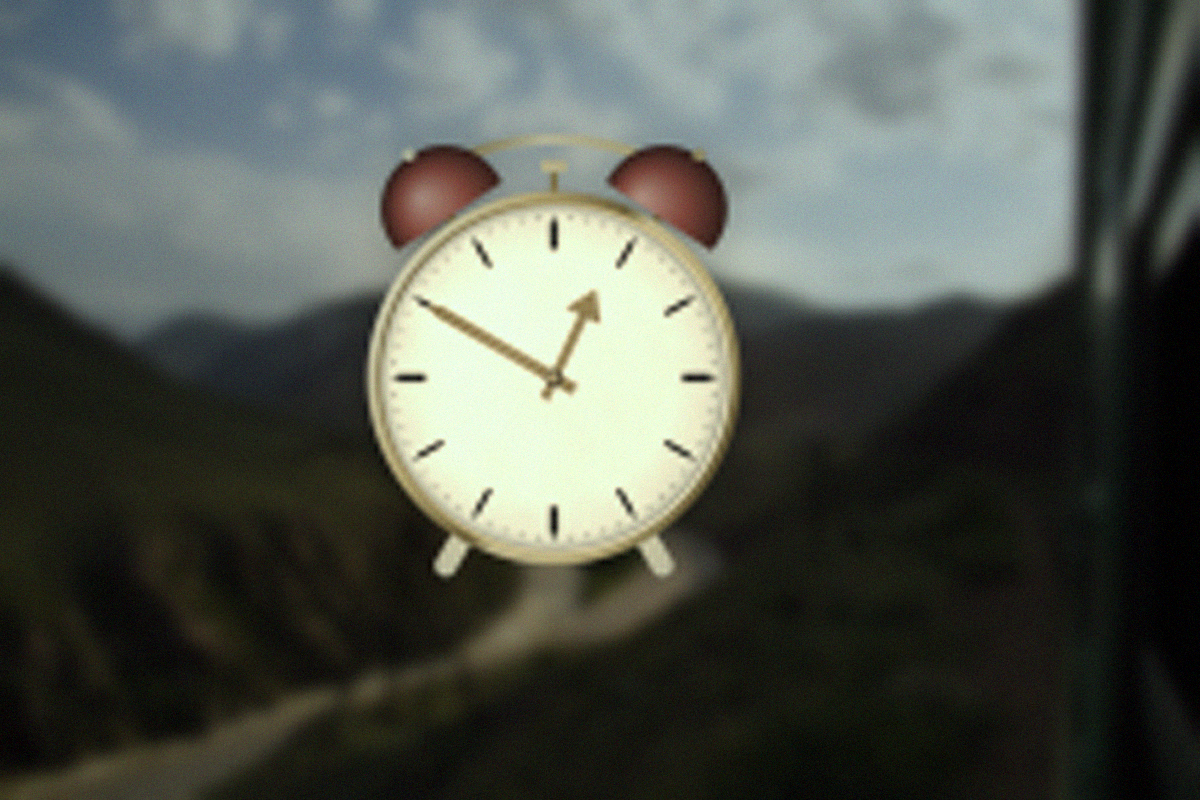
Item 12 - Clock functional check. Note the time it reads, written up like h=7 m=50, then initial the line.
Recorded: h=12 m=50
